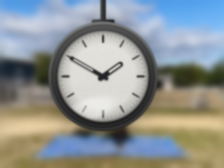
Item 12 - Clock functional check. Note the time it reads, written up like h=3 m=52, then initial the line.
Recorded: h=1 m=50
